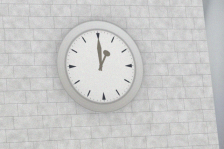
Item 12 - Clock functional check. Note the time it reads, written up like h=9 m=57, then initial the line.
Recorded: h=1 m=0
